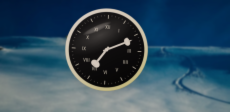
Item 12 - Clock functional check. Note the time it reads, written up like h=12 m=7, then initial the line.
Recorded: h=7 m=11
